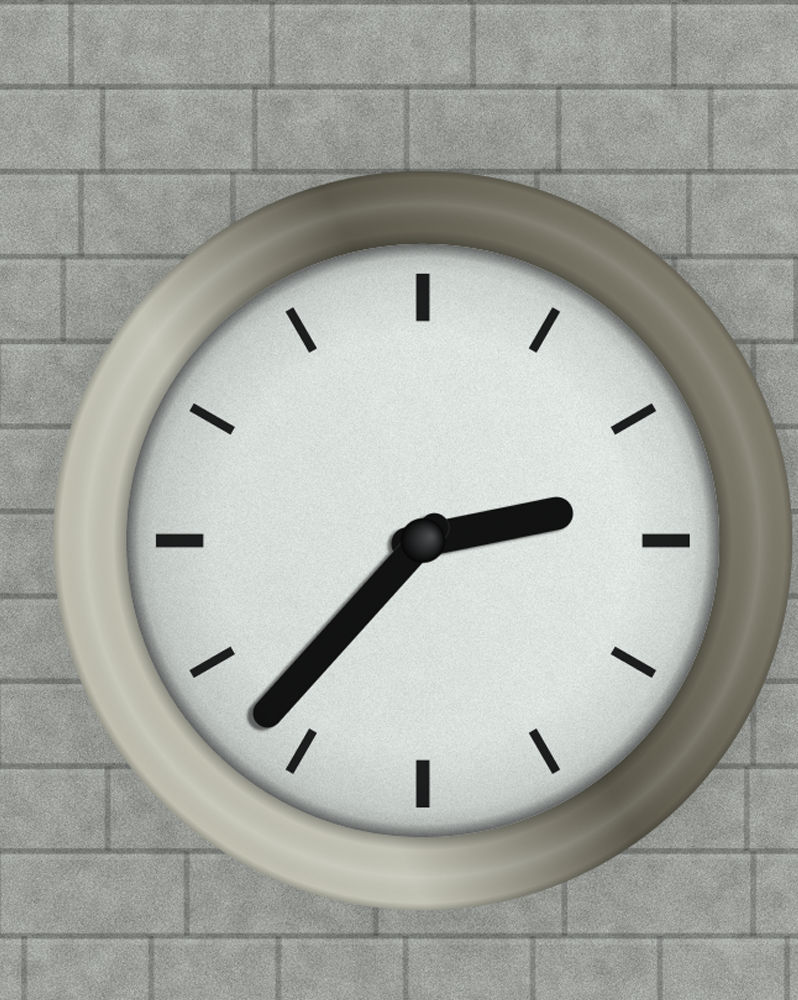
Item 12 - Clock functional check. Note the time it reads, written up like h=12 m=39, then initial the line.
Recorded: h=2 m=37
